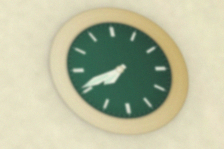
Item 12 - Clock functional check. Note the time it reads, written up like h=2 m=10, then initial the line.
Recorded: h=7 m=41
